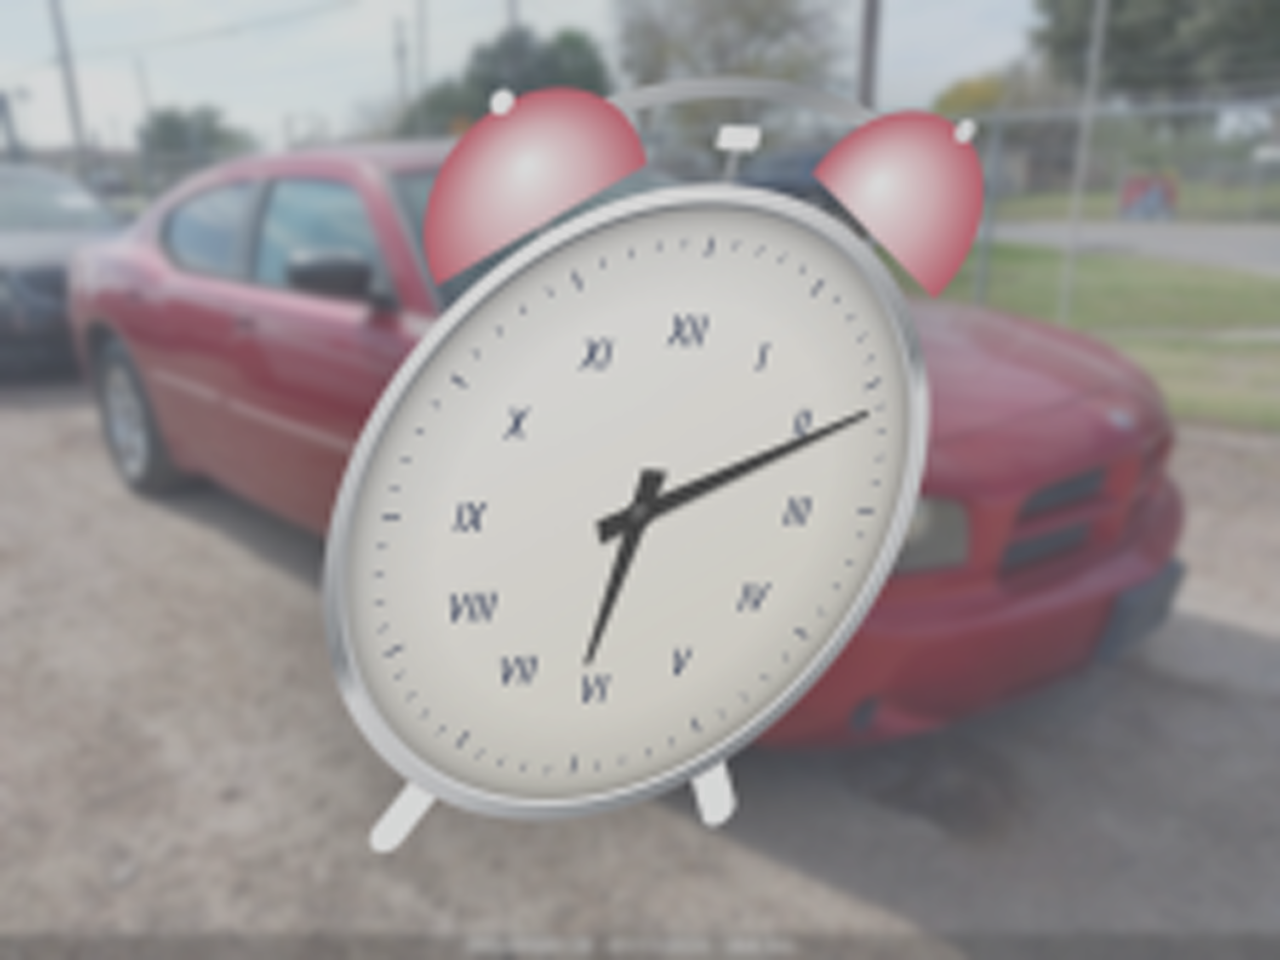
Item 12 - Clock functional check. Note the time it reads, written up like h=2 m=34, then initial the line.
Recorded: h=6 m=11
